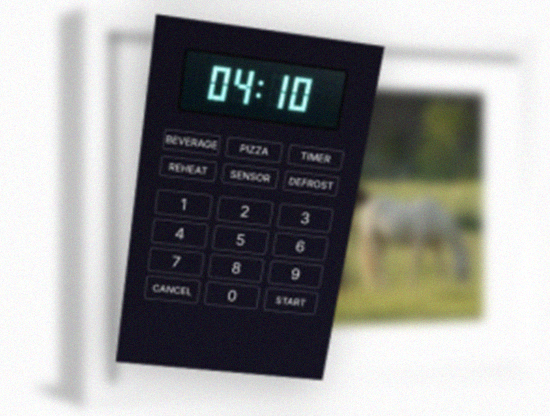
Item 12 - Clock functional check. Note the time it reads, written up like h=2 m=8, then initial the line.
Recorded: h=4 m=10
